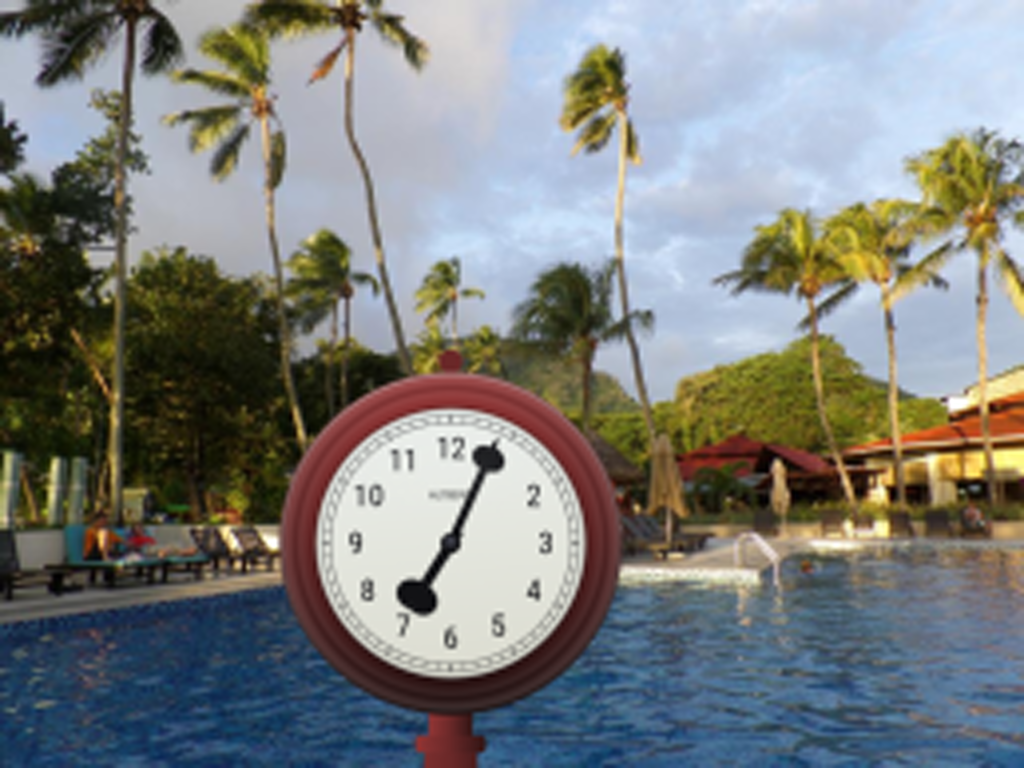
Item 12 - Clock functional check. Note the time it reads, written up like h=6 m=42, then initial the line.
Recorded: h=7 m=4
